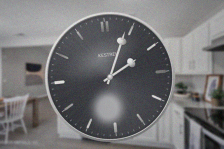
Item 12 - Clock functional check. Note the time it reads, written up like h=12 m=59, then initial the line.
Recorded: h=2 m=4
